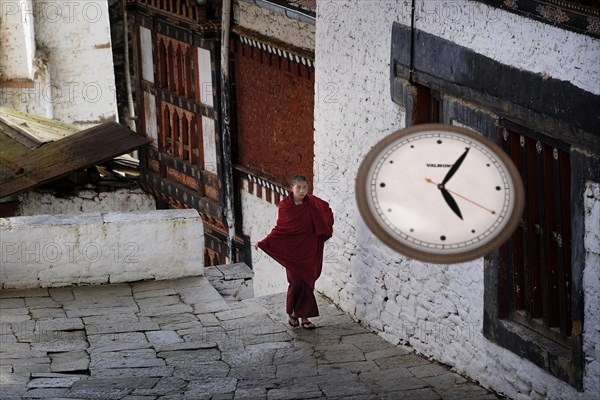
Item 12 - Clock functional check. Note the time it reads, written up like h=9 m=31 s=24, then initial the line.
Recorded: h=5 m=5 s=20
